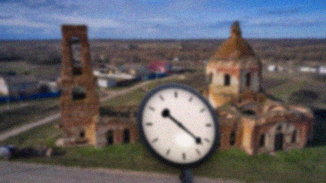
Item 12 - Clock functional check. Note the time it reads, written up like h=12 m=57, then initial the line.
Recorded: h=10 m=22
